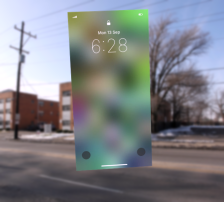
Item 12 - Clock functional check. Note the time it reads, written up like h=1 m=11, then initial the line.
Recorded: h=6 m=28
